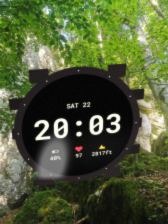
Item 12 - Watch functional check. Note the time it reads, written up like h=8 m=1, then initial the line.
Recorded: h=20 m=3
